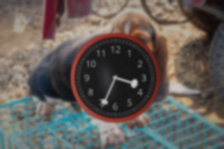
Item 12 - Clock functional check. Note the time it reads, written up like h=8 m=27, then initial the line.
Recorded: h=3 m=34
